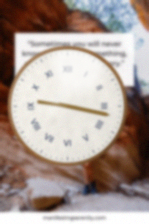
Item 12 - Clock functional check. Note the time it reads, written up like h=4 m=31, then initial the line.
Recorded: h=9 m=17
